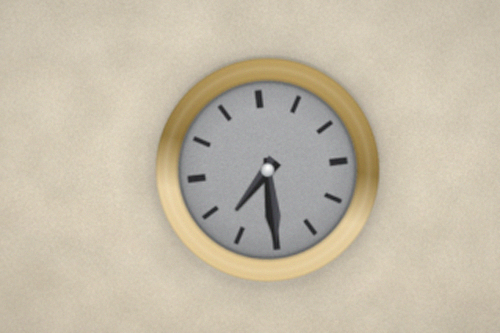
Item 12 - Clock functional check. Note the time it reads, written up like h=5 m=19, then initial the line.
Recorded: h=7 m=30
